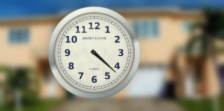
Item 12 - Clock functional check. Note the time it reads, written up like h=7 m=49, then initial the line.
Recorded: h=4 m=22
